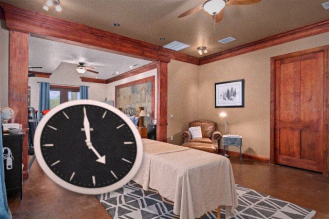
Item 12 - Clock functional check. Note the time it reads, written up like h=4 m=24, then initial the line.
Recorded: h=5 m=0
